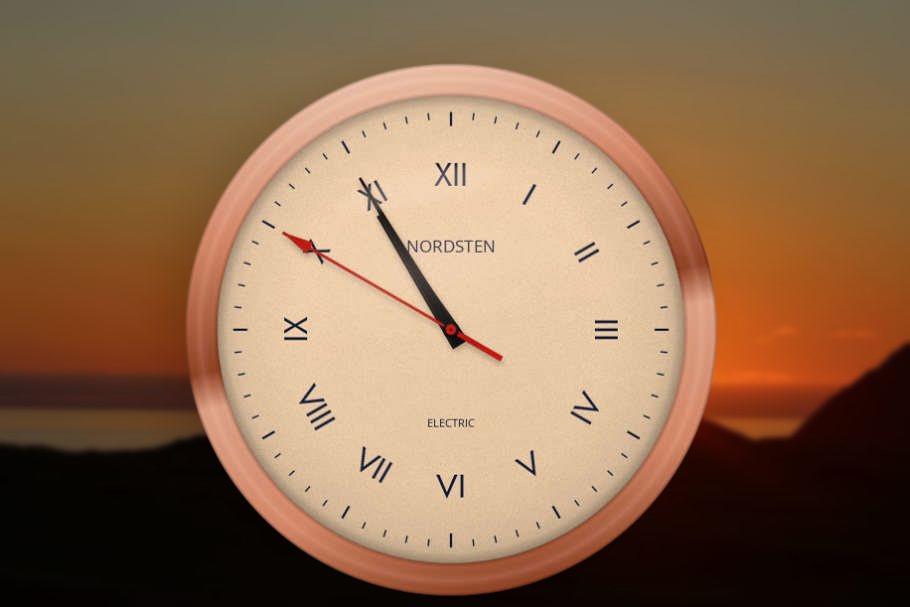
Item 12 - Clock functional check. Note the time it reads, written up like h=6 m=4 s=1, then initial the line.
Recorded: h=10 m=54 s=50
